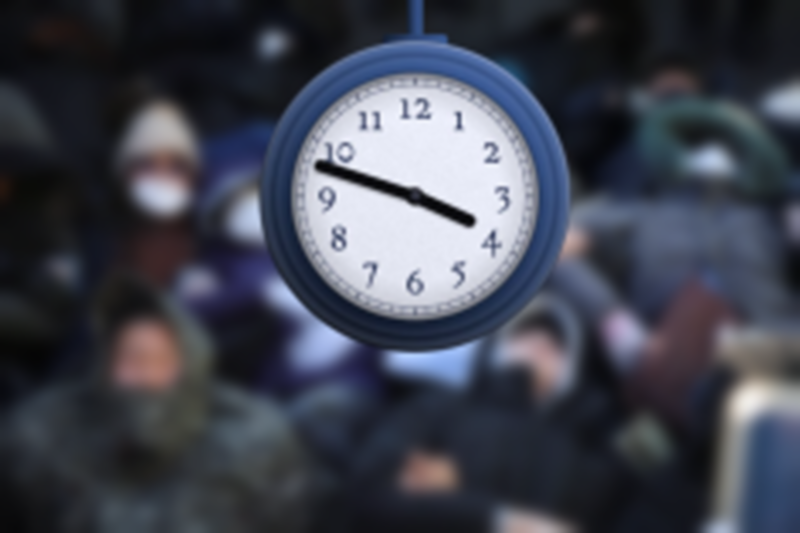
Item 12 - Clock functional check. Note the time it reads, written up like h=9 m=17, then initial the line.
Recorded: h=3 m=48
